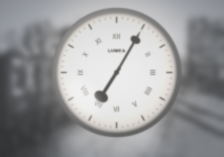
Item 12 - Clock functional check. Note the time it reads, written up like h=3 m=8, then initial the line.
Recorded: h=7 m=5
